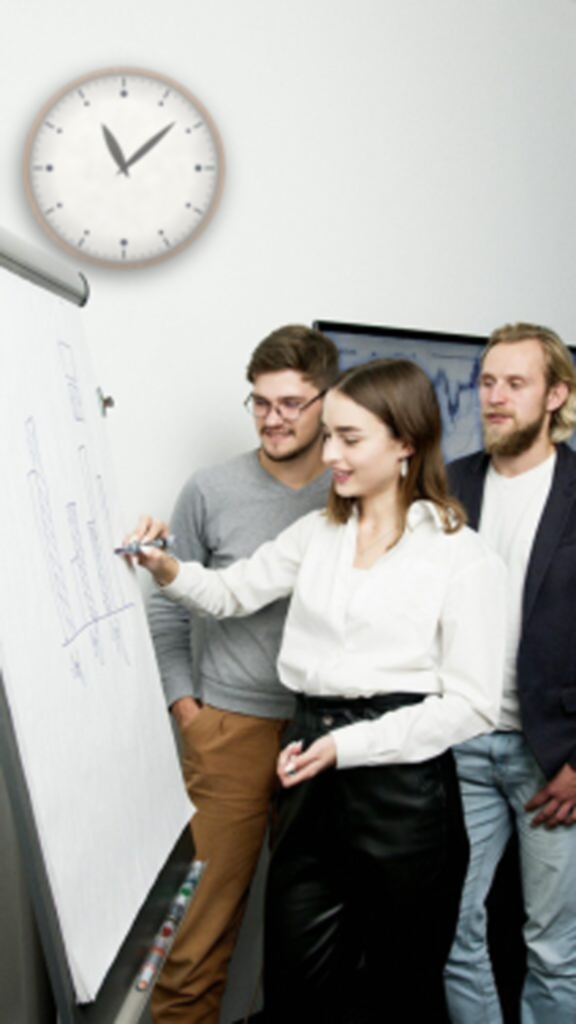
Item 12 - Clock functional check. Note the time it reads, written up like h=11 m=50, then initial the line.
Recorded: h=11 m=8
